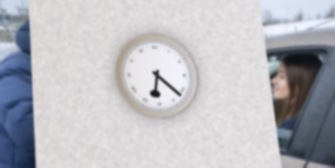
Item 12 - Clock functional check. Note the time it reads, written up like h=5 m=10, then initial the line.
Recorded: h=6 m=22
